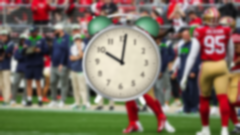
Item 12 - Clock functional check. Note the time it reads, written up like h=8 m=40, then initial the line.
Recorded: h=10 m=1
